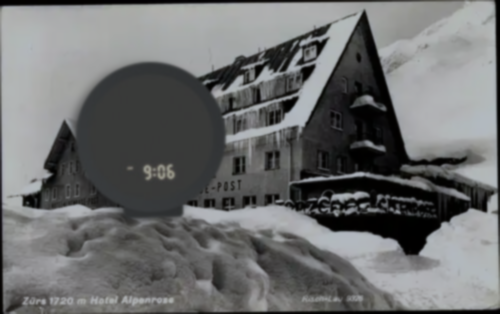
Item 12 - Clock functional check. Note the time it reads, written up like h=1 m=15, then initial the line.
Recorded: h=9 m=6
